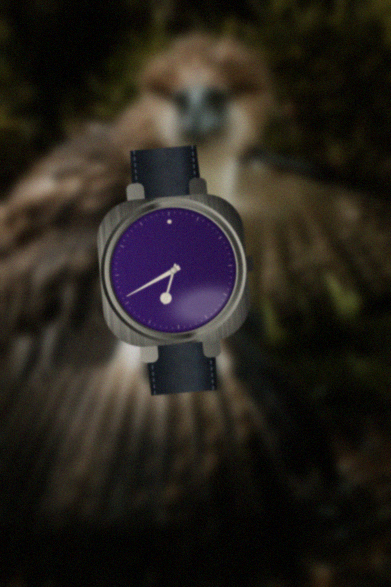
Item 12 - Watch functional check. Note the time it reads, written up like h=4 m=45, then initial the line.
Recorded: h=6 m=41
